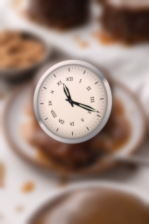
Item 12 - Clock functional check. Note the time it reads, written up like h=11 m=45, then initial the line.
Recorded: h=11 m=19
